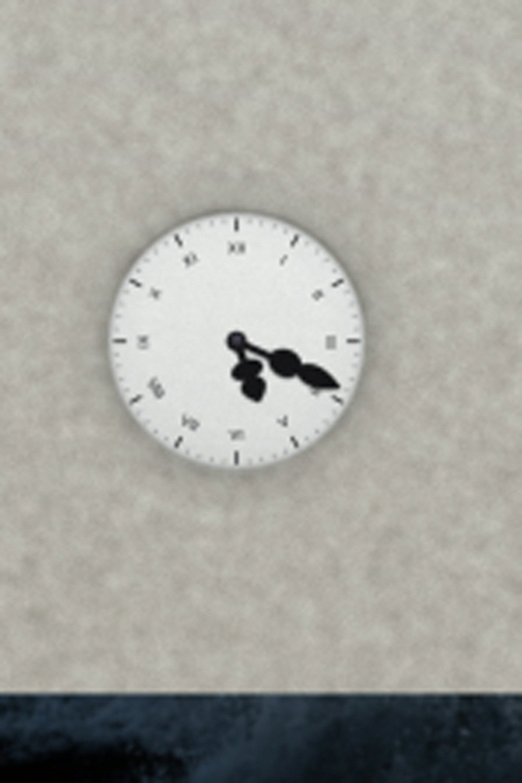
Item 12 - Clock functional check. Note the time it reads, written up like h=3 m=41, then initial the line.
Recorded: h=5 m=19
